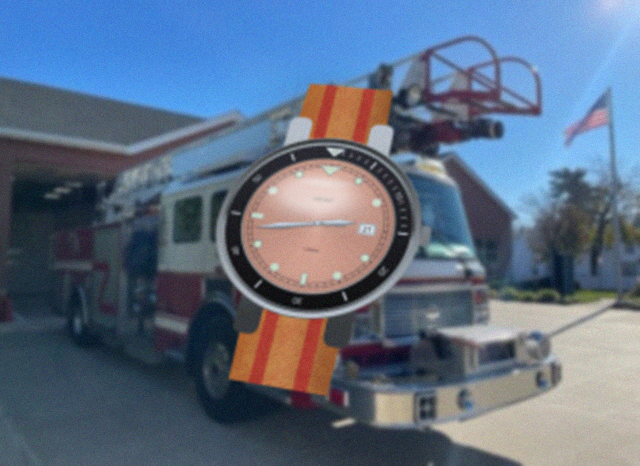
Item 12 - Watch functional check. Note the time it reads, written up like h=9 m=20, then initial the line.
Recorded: h=2 m=43
